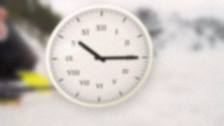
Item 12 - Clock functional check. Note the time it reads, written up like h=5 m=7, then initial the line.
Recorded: h=10 m=15
